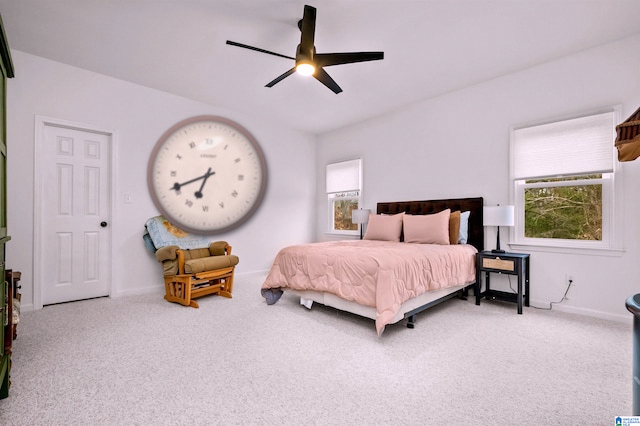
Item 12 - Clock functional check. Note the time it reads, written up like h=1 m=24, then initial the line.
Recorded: h=6 m=41
